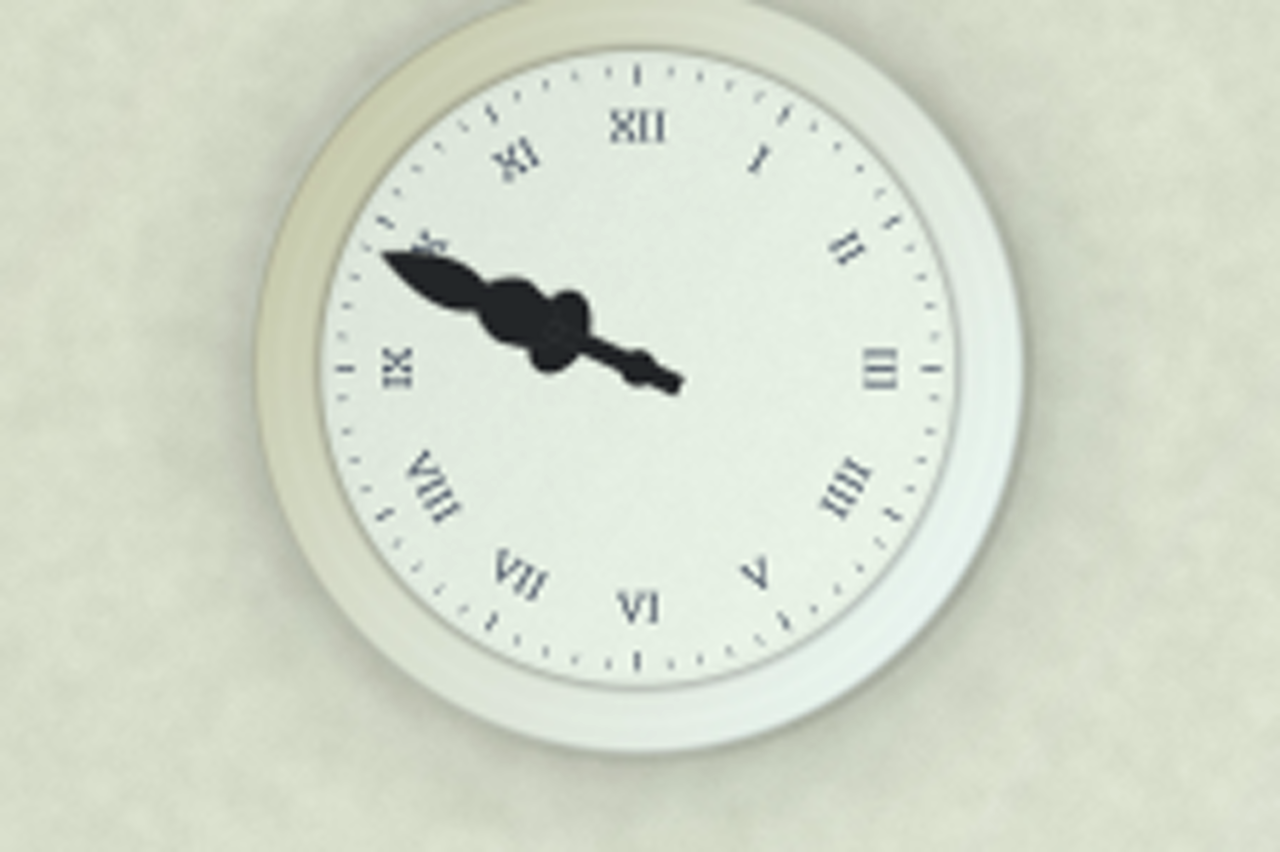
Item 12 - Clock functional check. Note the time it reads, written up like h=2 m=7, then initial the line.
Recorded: h=9 m=49
